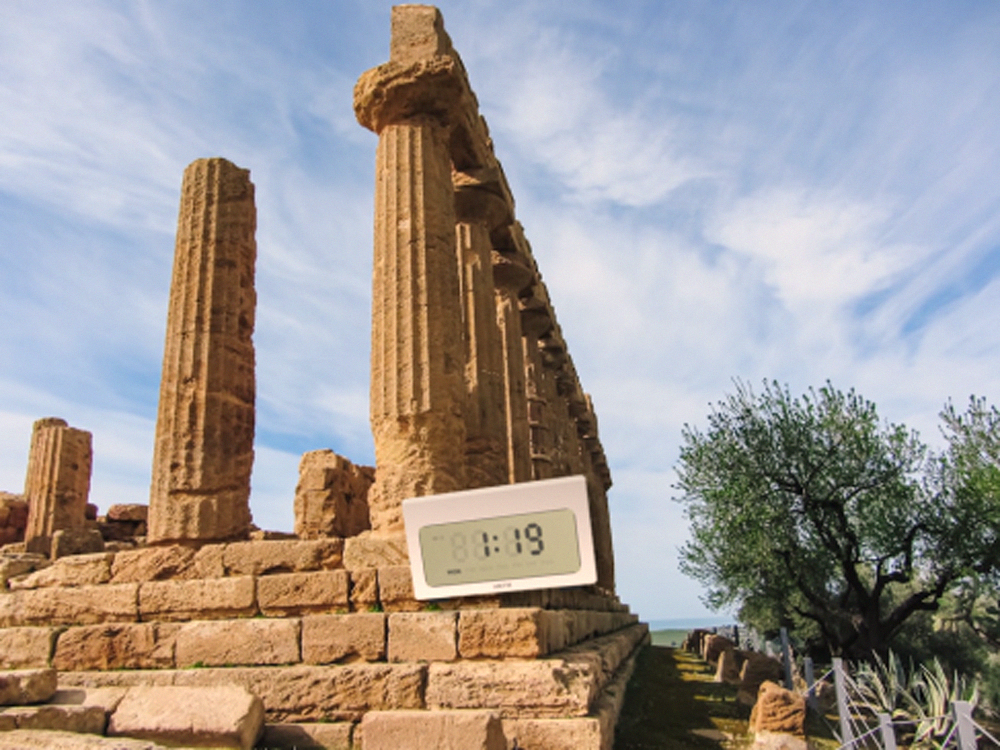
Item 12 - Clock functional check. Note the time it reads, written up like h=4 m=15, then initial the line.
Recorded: h=1 m=19
